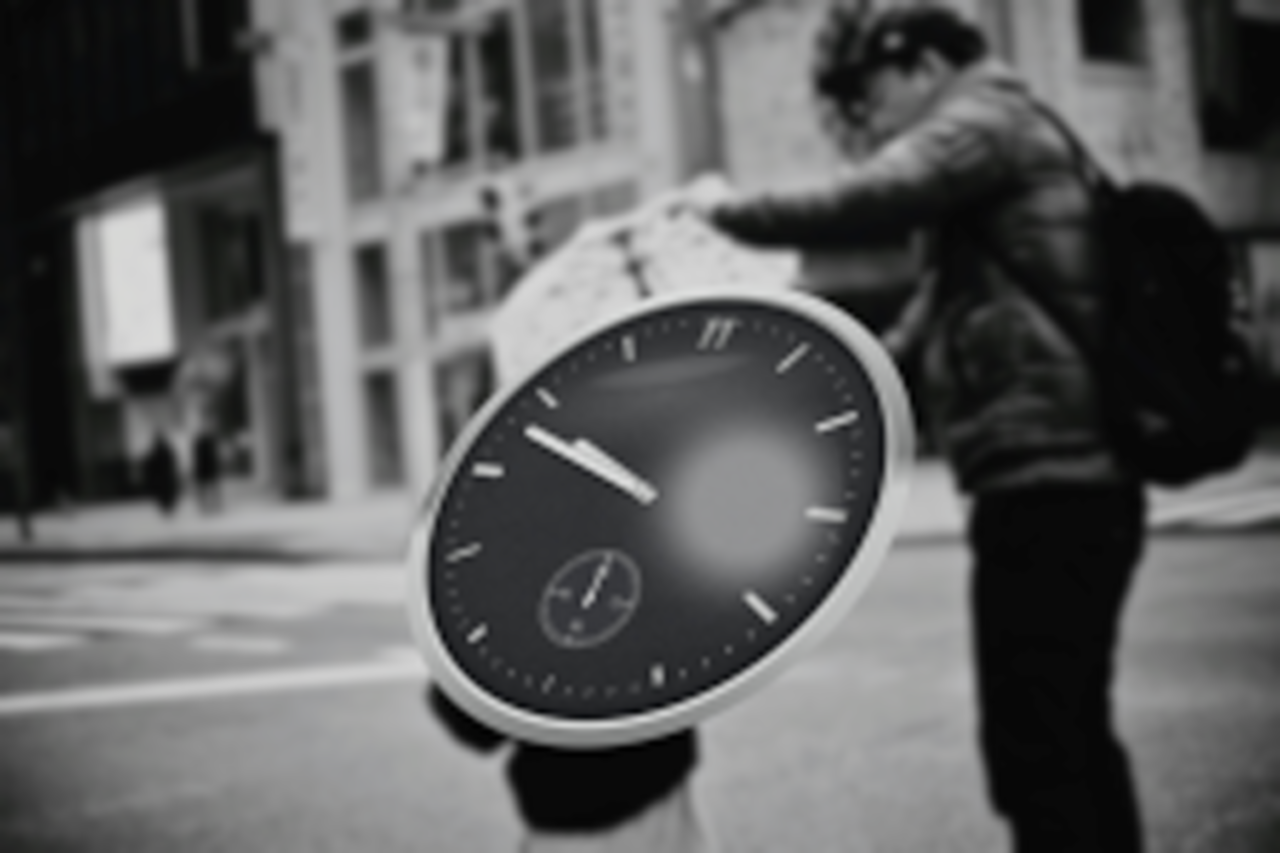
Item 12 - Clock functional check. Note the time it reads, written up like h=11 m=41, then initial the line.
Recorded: h=9 m=48
